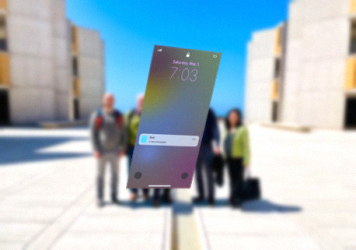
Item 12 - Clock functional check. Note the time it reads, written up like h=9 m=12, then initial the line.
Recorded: h=7 m=3
